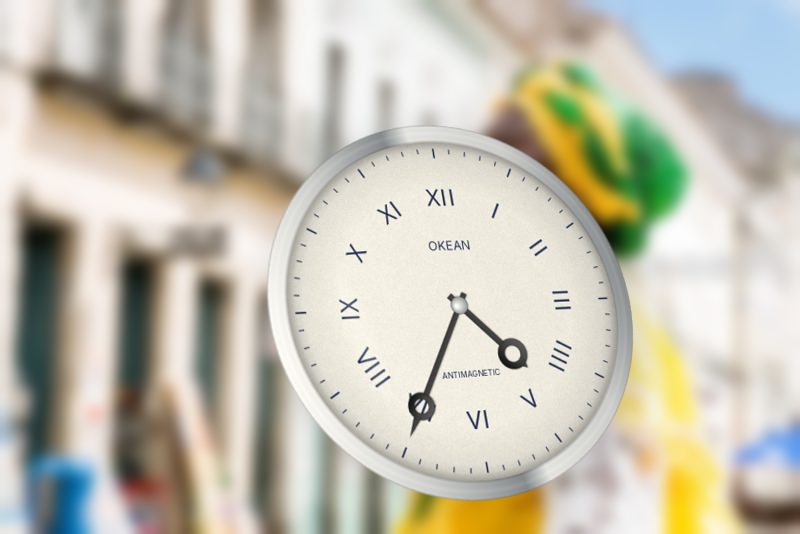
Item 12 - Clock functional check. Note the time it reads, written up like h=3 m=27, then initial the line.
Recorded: h=4 m=35
